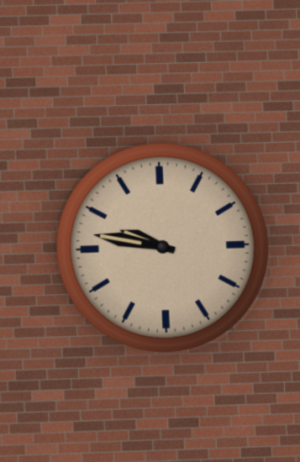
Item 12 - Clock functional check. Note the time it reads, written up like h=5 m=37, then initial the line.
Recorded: h=9 m=47
